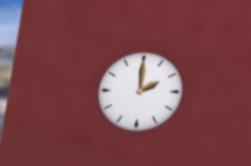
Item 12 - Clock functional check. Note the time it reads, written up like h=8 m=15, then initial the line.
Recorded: h=2 m=0
